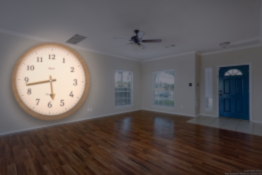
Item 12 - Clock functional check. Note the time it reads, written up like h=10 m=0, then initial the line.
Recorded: h=5 m=43
